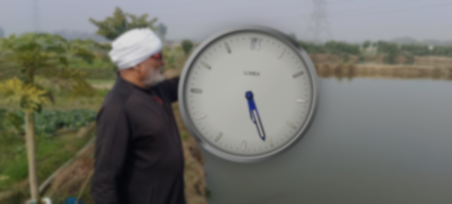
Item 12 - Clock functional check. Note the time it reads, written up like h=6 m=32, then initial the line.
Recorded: h=5 m=26
